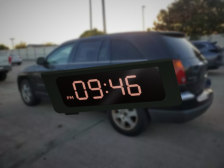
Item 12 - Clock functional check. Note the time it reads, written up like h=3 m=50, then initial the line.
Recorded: h=9 m=46
